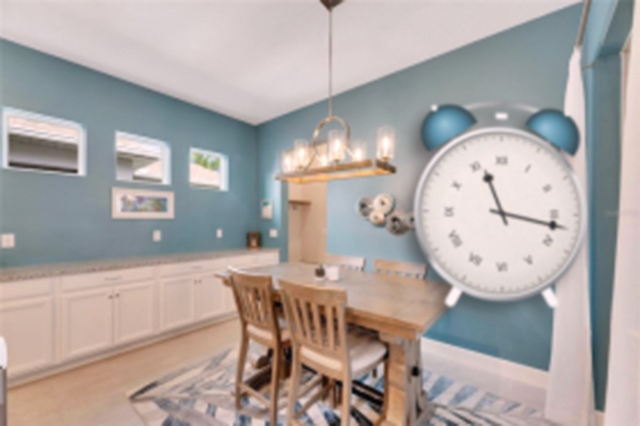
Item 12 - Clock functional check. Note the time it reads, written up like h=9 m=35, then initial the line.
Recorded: h=11 m=17
